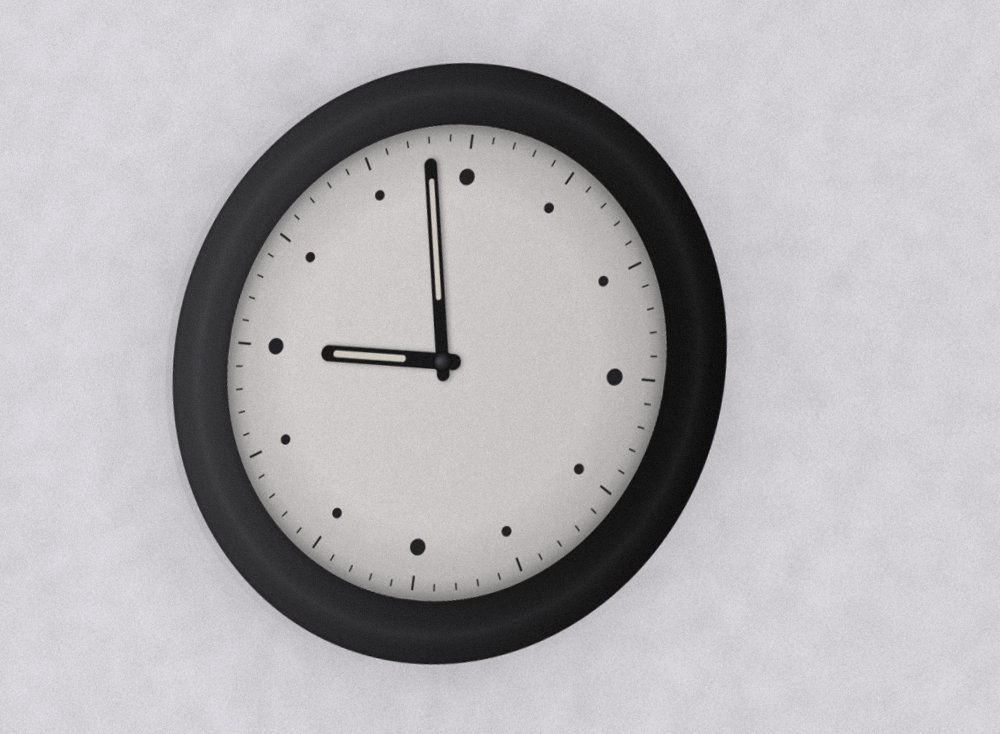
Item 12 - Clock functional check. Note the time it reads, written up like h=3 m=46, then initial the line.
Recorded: h=8 m=58
